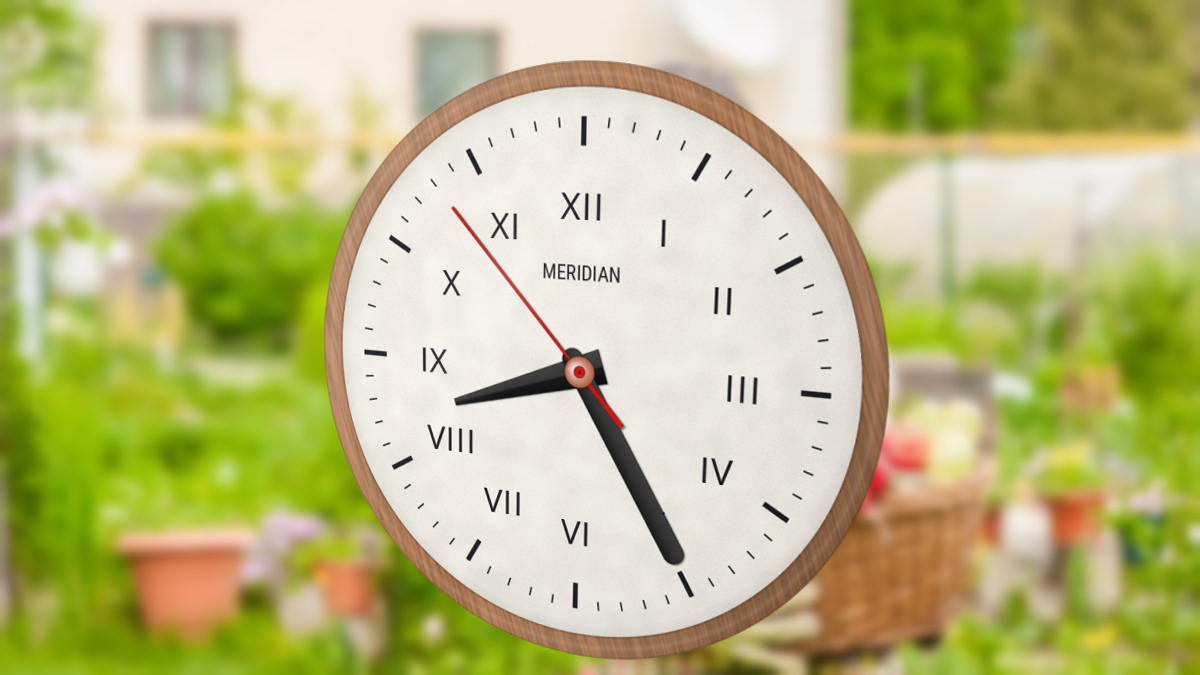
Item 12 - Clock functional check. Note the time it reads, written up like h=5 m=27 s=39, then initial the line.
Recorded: h=8 m=24 s=53
